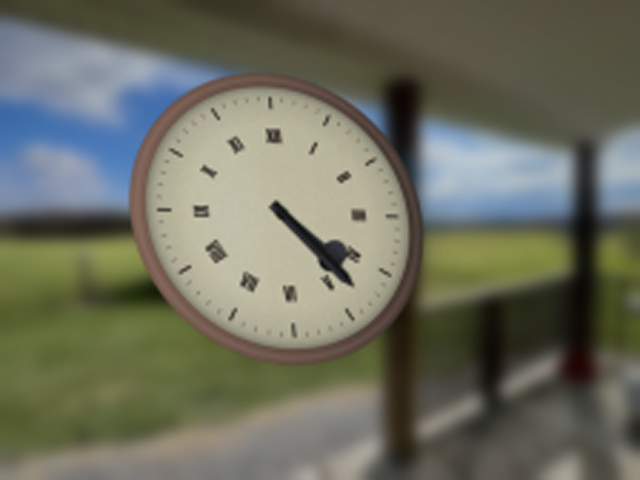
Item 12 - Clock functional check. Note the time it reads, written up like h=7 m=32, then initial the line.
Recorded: h=4 m=23
